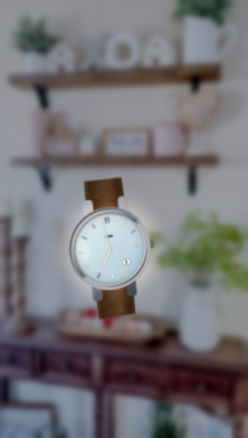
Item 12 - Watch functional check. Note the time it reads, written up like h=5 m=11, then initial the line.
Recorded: h=6 m=58
